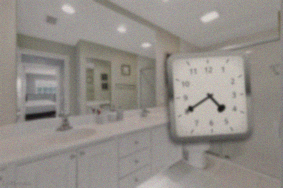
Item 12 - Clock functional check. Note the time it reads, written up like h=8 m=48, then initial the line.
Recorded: h=4 m=40
